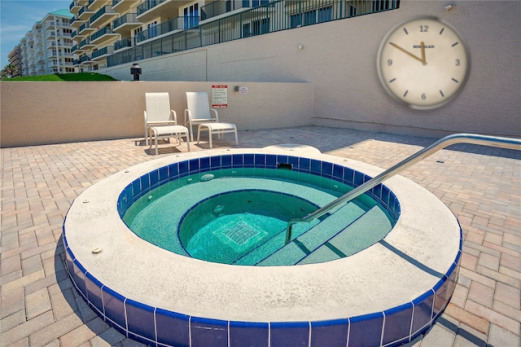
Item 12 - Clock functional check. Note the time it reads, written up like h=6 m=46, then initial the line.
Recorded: h=11 m=50
